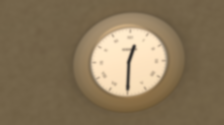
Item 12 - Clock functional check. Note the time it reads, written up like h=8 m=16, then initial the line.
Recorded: h=12 m=30
